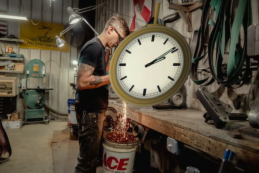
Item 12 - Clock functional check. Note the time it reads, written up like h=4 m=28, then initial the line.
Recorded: h=2 m=9
